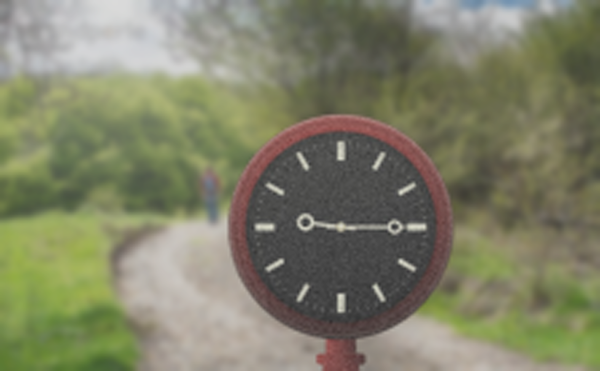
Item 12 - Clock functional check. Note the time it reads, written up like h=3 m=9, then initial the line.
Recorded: h=9 m=15
